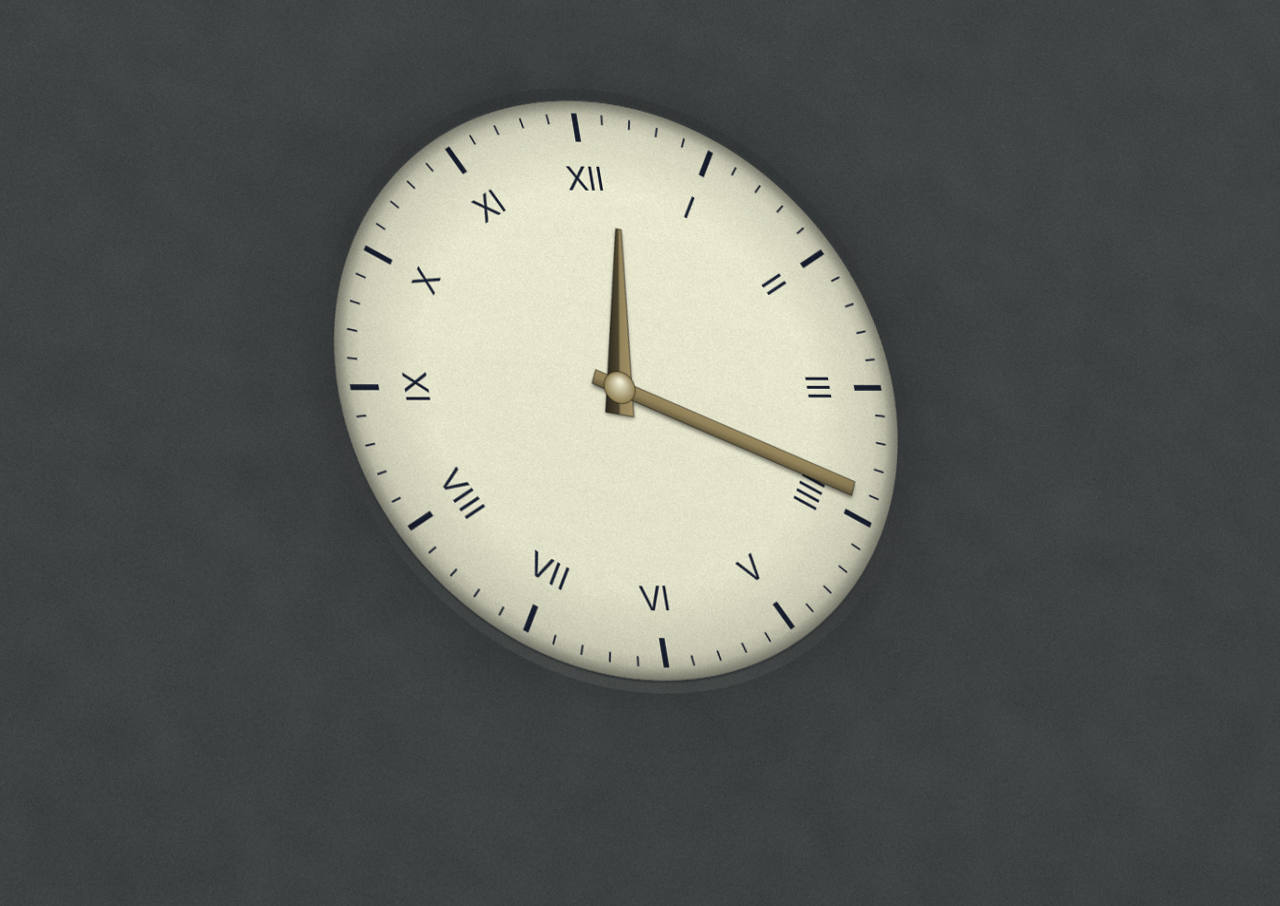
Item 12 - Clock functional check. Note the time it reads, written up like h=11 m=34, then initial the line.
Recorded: h=12 m=19
